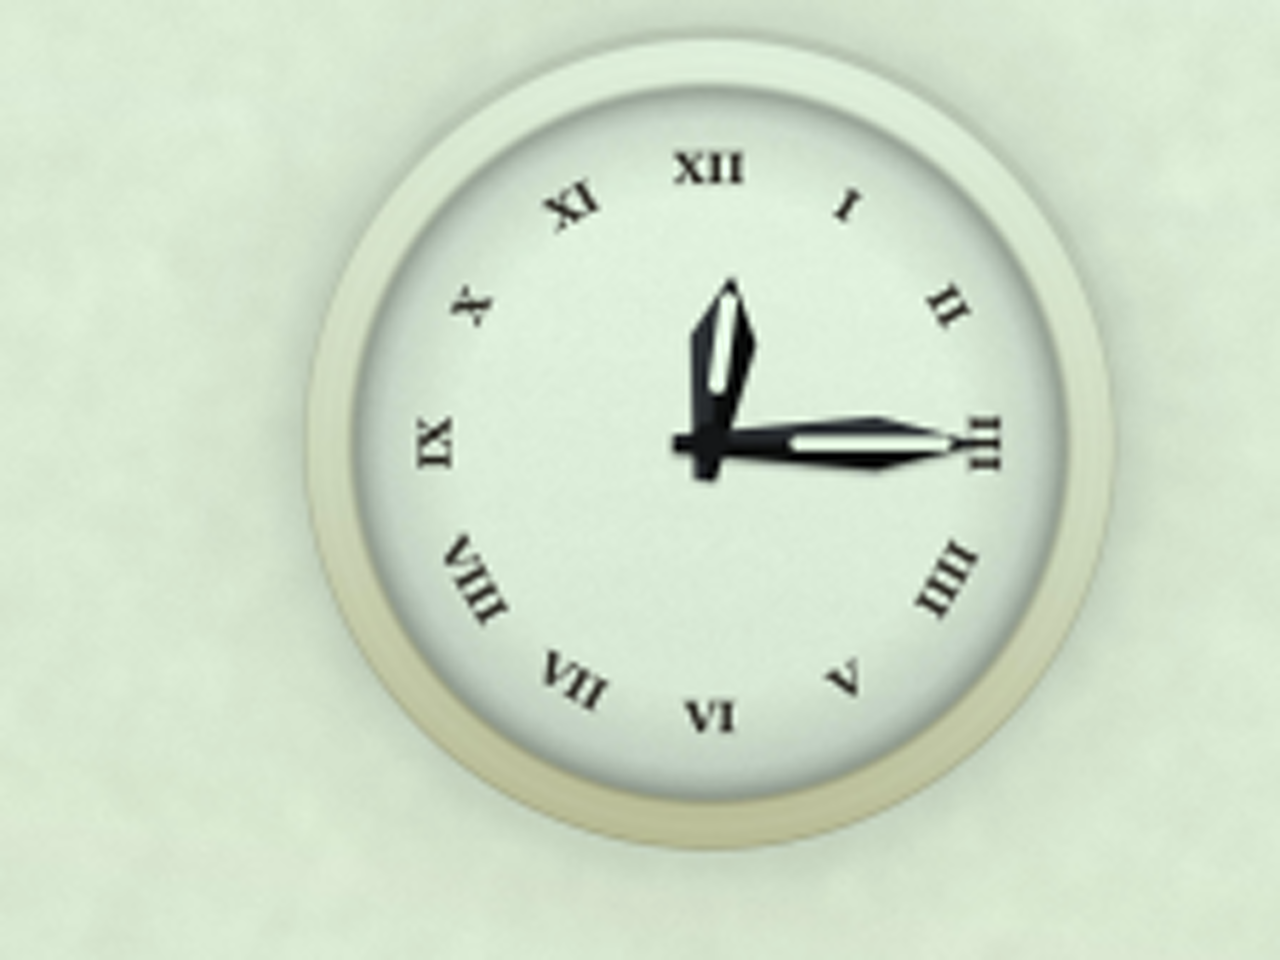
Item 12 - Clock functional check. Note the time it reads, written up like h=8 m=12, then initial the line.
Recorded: h=12 m=15
